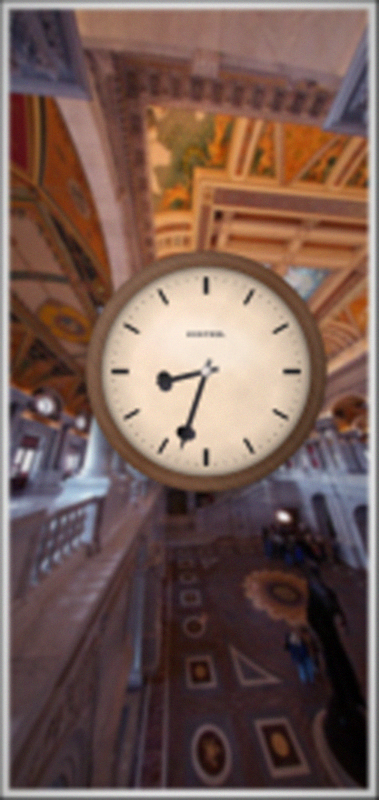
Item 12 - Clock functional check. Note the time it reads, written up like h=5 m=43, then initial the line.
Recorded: h=8 m=33
